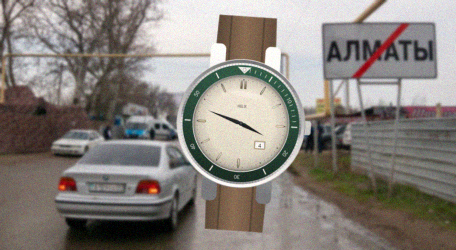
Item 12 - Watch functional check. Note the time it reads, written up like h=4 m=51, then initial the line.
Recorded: h=3 m=48
